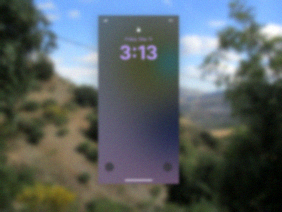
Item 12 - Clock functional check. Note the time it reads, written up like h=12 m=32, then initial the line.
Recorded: h=3 m=13
